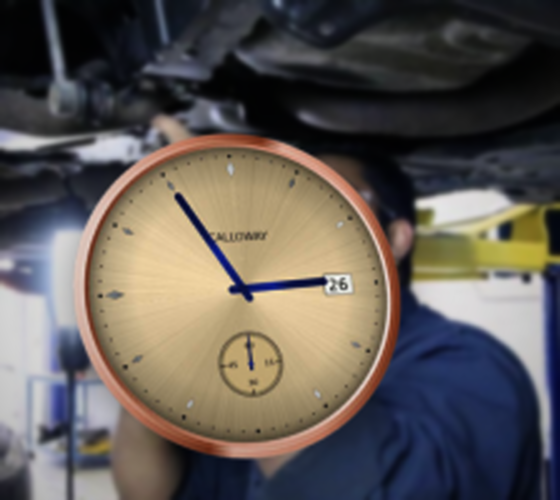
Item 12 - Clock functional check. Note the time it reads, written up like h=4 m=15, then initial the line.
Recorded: h=2 m=55
